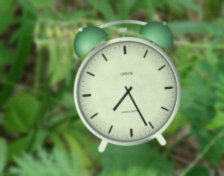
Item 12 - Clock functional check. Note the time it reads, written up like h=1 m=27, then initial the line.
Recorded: h=7 m=26
